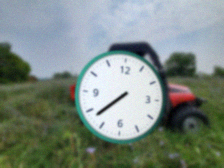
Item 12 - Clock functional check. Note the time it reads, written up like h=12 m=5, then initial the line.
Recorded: h=7 m=38
